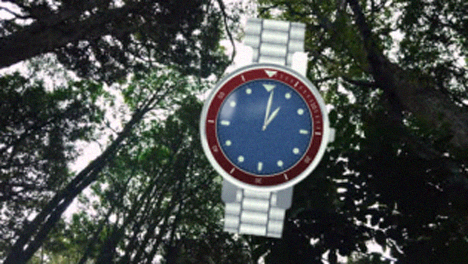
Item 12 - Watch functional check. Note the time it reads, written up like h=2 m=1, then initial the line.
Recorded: h=1 m=1
